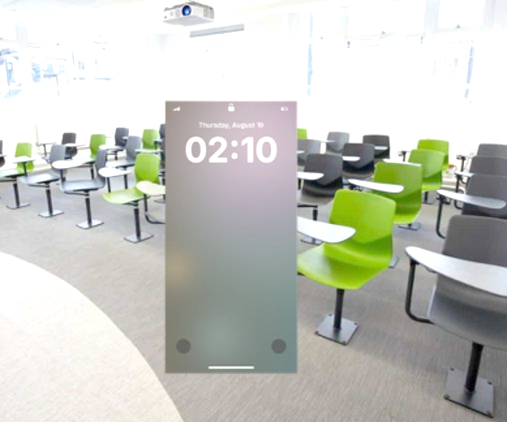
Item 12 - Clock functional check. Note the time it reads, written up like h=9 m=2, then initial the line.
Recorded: h=2 m=10
